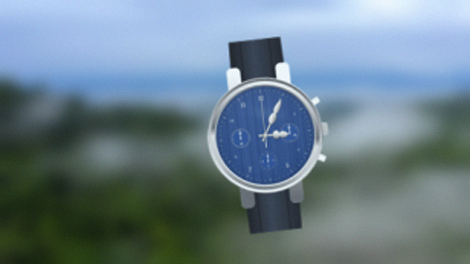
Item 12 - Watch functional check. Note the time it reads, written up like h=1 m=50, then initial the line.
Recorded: h=3 m=5
